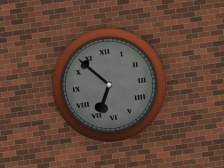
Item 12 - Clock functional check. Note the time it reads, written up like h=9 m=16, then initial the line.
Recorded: h=6 m=53
